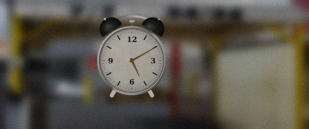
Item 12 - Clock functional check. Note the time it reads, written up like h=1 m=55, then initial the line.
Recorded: h=5 m=10
